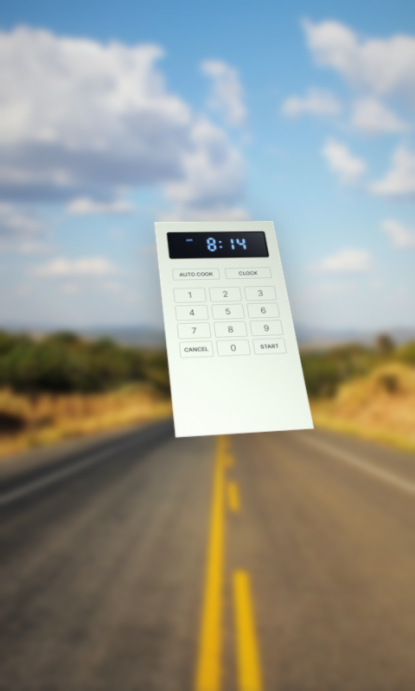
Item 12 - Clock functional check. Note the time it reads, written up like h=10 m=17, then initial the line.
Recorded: h=8 m=14
